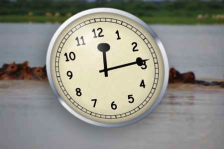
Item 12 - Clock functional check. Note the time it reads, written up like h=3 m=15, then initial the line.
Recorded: h=12 m=14
